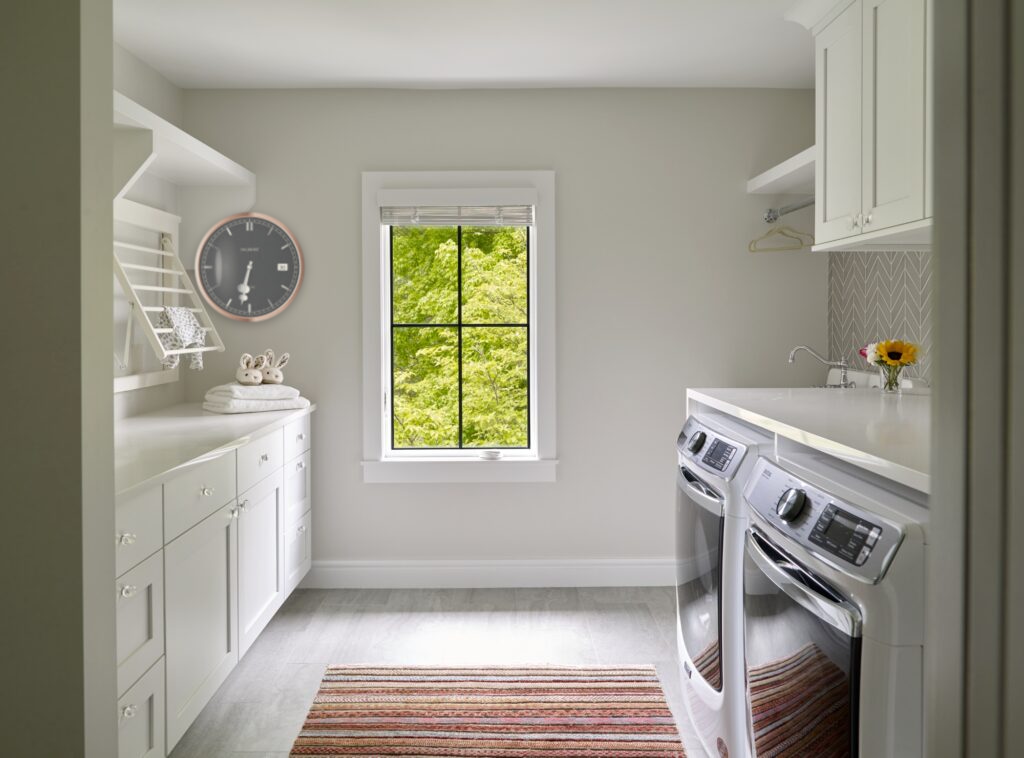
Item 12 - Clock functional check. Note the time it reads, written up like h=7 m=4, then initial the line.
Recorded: h=6 m=32
